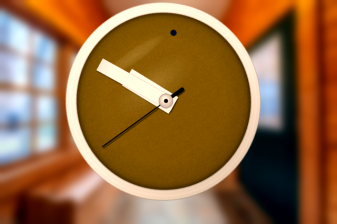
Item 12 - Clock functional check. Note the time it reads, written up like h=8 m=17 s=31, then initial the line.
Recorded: h=9 m=48 s=38
